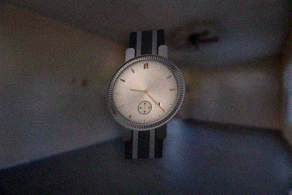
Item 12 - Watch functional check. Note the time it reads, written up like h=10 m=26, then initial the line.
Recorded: h=9 m=23
